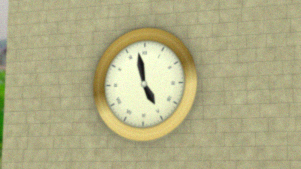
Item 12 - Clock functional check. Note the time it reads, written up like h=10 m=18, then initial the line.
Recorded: h=4 m=58
